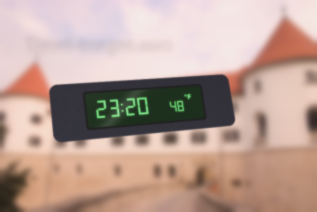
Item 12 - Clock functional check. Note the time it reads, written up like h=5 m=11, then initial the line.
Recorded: h=23 m=20
